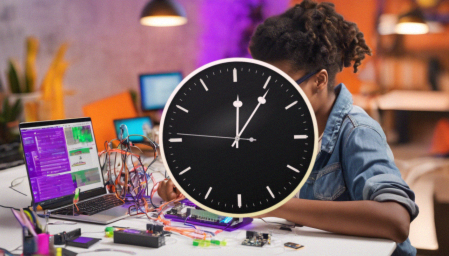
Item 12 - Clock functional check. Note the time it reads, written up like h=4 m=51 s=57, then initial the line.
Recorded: h=12 m=5 s=46
